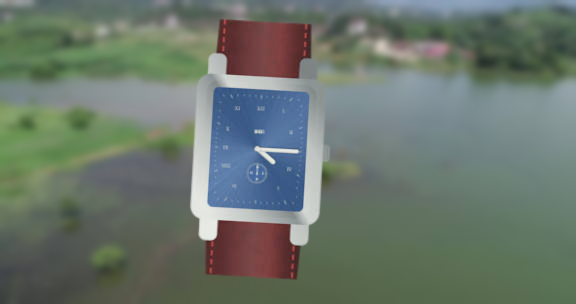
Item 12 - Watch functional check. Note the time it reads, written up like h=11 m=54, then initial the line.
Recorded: h=4 m=15
